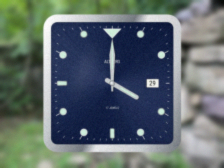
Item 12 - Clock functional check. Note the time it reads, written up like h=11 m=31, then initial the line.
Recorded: h=4 m=0
